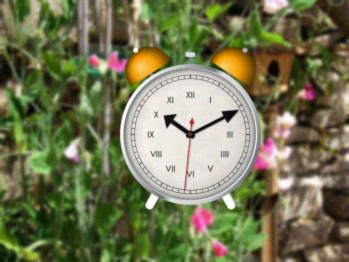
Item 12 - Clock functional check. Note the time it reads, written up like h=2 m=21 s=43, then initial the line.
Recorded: h=10 m=10 s=31
